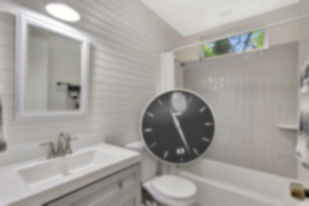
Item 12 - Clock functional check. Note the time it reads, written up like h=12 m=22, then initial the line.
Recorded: h=11 m=27
